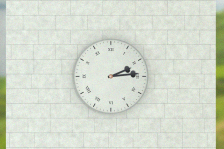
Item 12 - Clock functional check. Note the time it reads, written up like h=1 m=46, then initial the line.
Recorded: h=2 m=14
